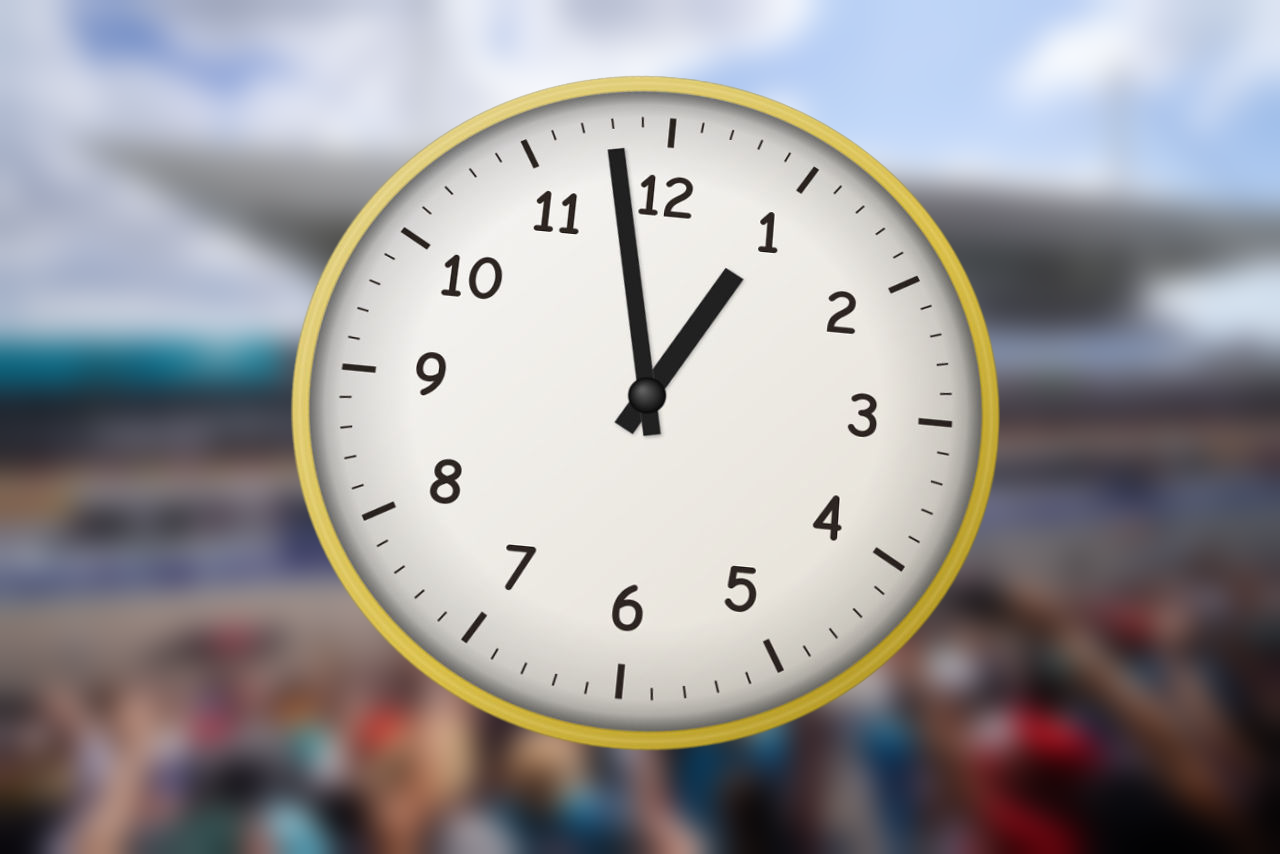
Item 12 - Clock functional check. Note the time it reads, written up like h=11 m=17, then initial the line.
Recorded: h=12 m=58
